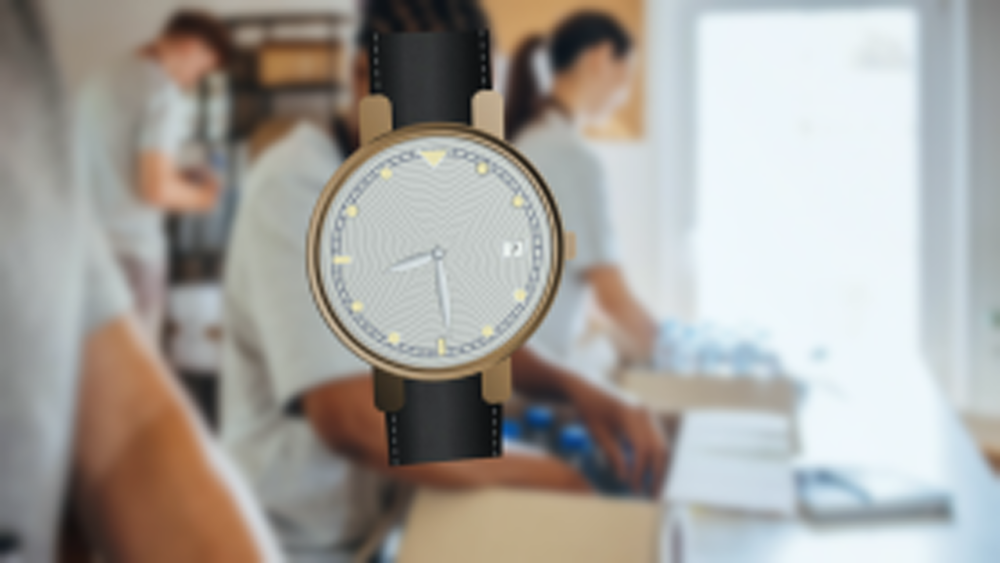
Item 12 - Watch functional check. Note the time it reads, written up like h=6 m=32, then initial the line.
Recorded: h=8 m=29
